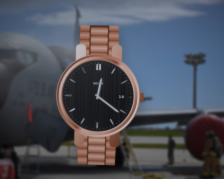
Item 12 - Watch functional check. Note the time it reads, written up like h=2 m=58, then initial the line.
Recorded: h=12 m=21
